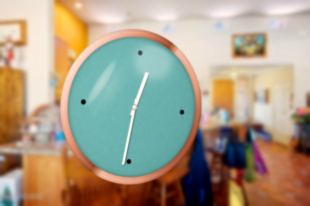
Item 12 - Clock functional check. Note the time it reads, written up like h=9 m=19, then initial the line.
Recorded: h=12 m=31
